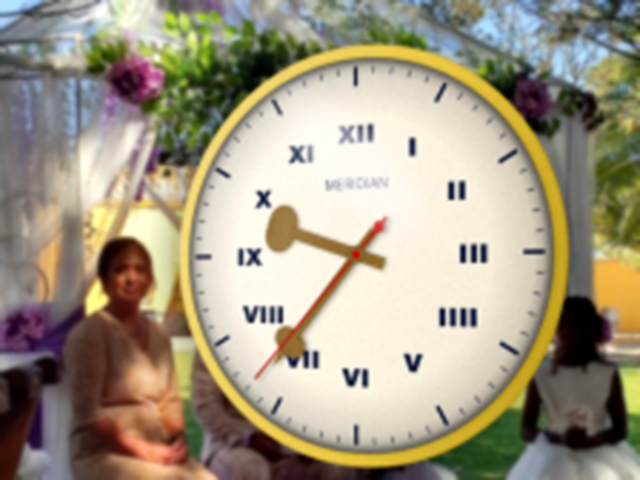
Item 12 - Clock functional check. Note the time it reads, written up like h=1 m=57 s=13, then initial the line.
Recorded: h=9 m=36 s=37
